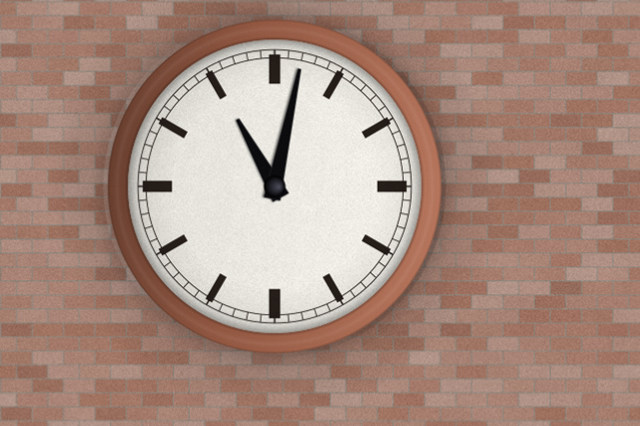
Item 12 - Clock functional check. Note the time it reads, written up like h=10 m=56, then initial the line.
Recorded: h=11 m=2
